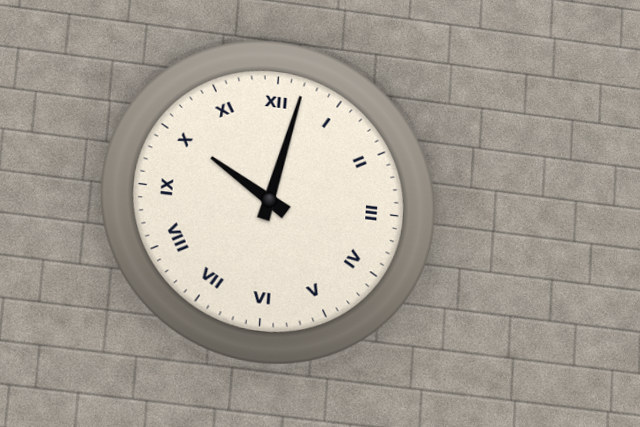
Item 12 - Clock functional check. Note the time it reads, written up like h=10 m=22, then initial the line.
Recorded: h=10 m=2
